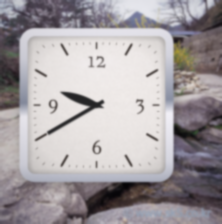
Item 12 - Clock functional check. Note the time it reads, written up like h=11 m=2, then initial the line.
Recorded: h=9 m=40
